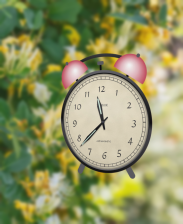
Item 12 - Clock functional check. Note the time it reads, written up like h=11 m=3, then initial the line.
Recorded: h=11 m=38
